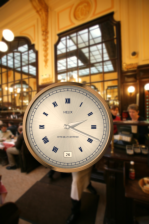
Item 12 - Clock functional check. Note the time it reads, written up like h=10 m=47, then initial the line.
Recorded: h=2 m=19
